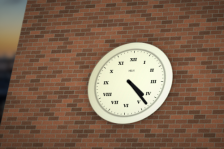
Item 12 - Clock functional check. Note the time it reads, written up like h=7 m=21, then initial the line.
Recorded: h=4 m=23
